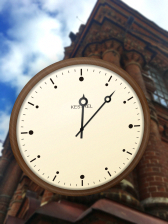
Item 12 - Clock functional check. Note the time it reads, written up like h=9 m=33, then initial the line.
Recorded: h=12 m=7
